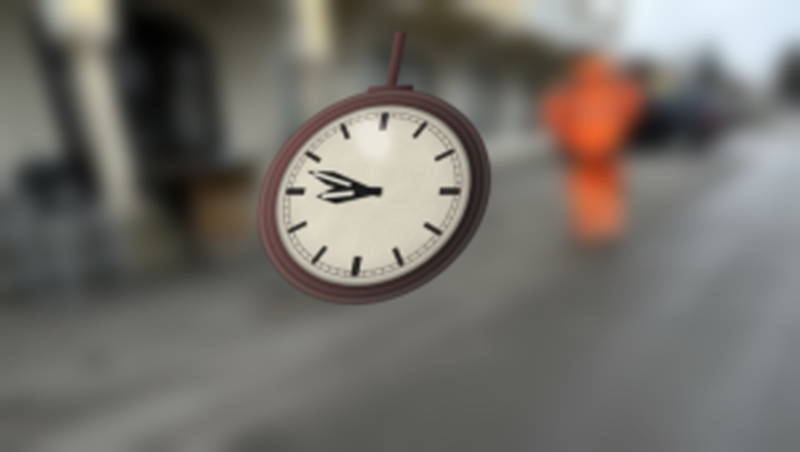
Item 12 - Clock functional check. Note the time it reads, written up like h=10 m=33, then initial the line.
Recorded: h=8 m=48
